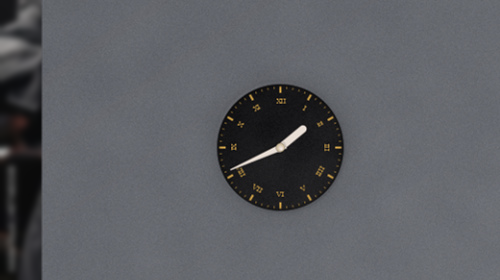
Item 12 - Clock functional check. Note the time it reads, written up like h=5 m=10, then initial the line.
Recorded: h=1 m=41
